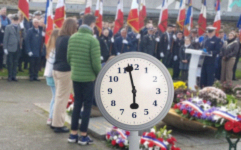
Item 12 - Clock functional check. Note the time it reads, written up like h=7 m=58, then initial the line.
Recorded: h=5 m=58
